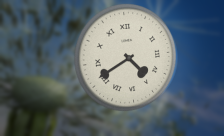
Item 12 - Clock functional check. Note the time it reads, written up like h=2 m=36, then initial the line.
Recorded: h=4 m=41
